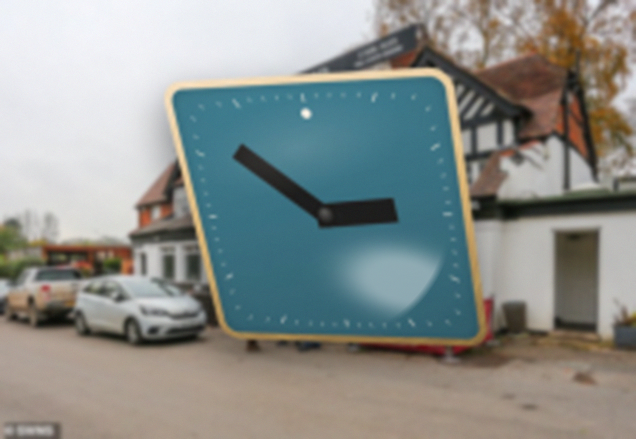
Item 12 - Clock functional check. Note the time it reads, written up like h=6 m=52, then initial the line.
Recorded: h=2 m=52
